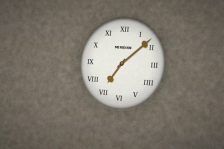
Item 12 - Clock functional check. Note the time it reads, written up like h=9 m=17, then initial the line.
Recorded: h=7 m=8
